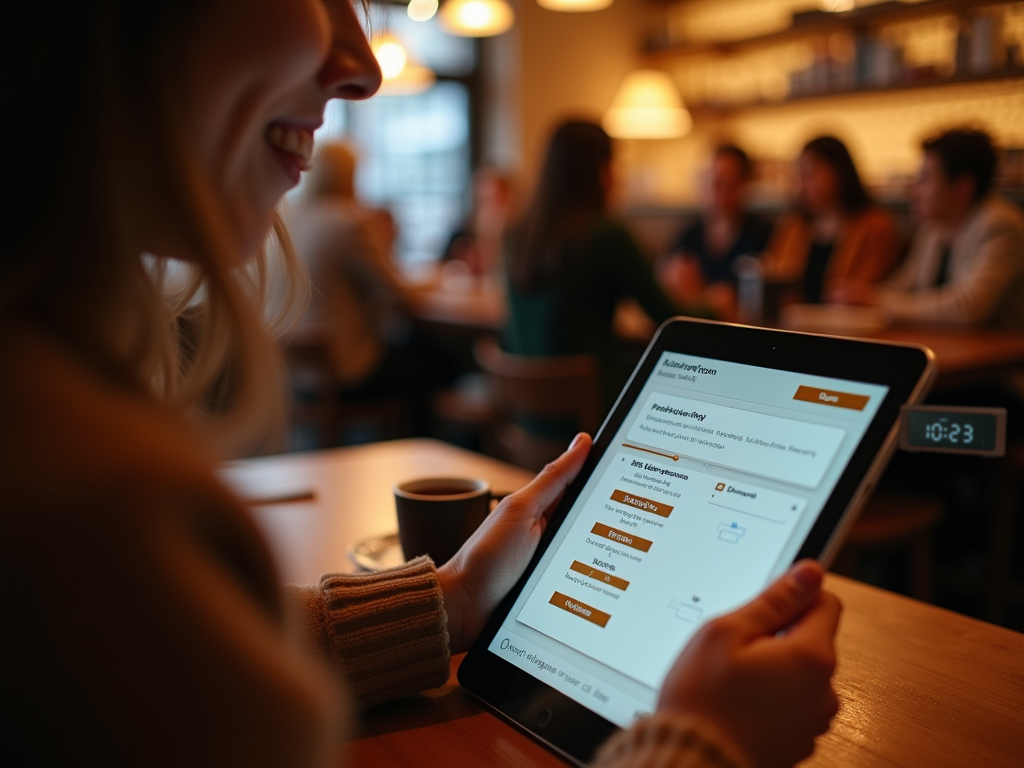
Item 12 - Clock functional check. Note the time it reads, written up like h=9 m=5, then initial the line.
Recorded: h=10 m=23
